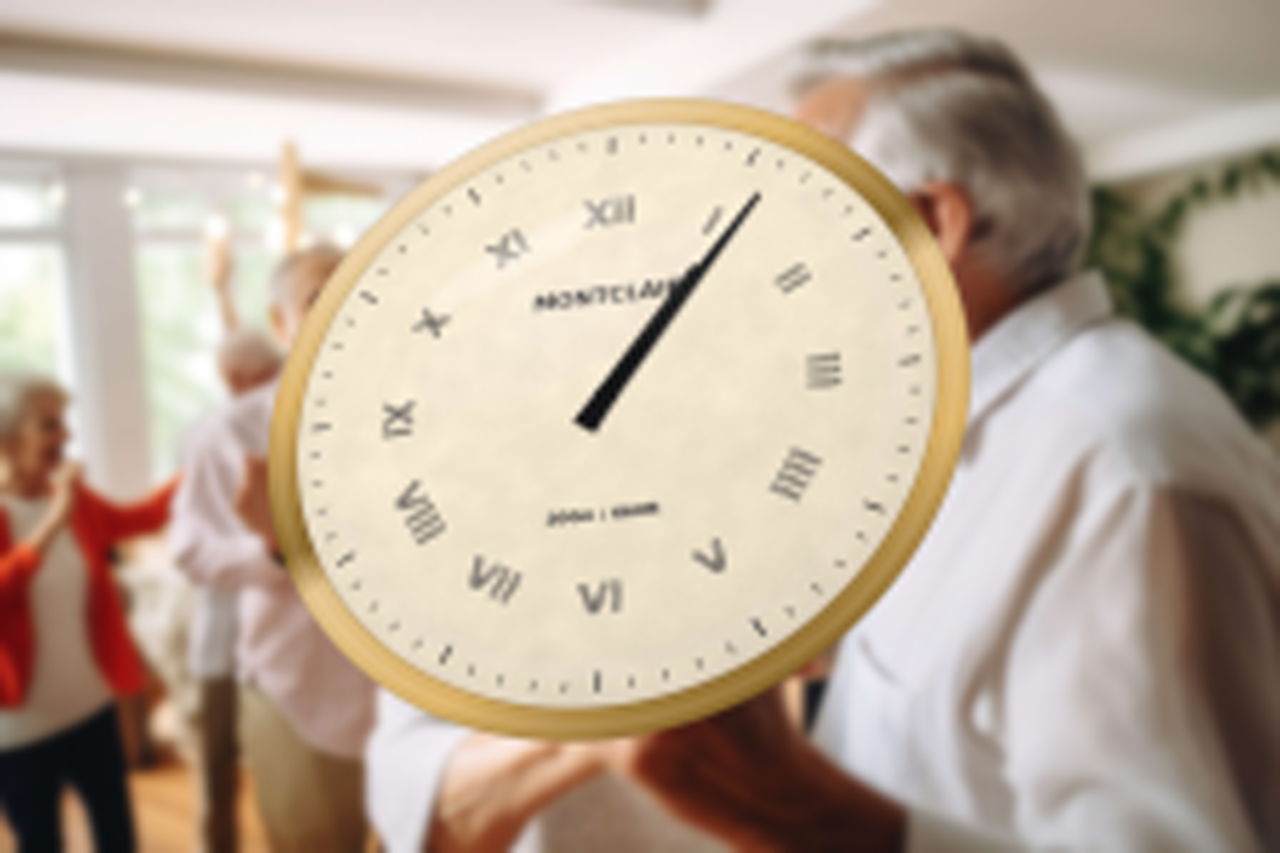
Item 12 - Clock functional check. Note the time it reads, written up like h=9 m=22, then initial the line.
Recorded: h=1 m=6
